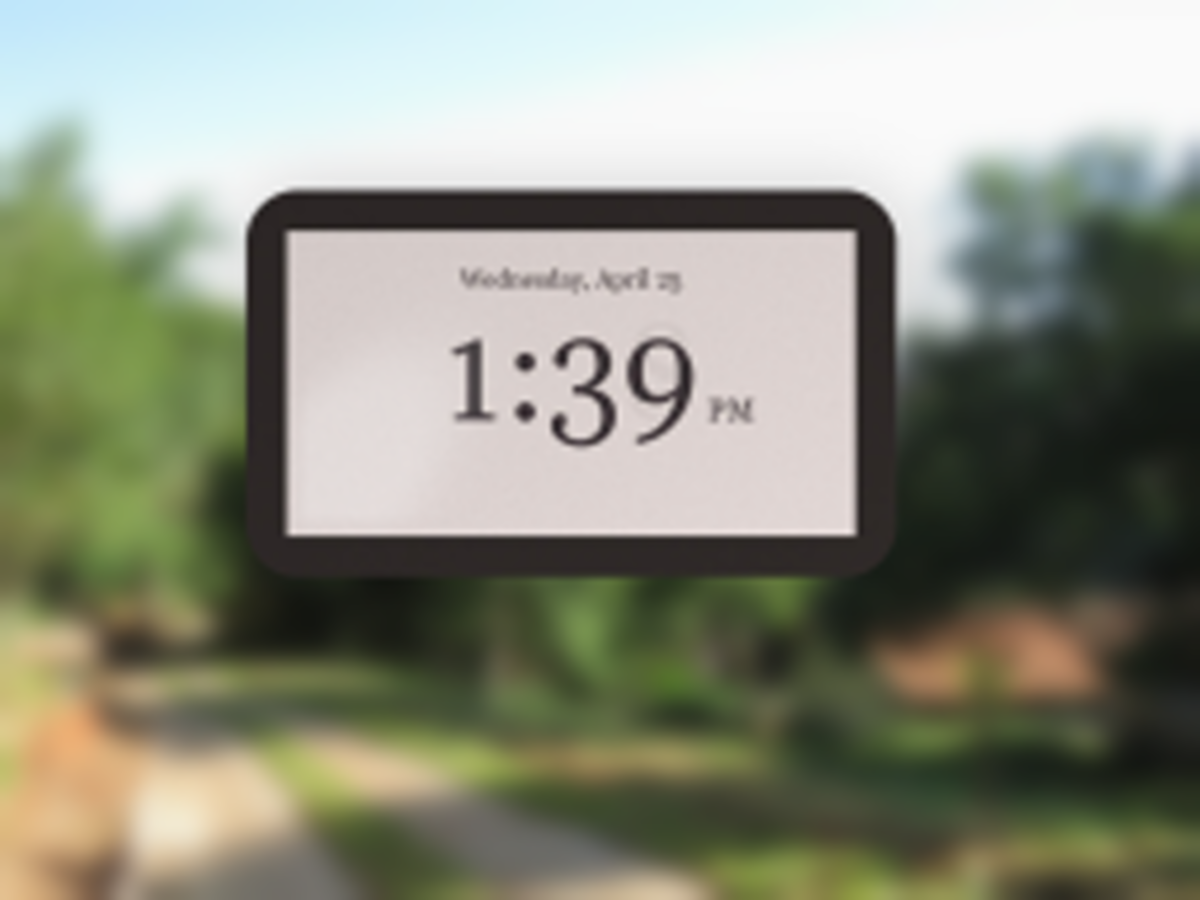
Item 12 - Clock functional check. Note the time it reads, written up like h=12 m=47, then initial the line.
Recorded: h=1 m=39
